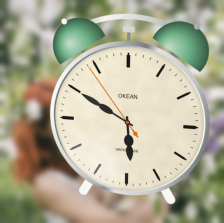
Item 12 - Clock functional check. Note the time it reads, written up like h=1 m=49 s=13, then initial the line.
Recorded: h=5 m=49 s=54
